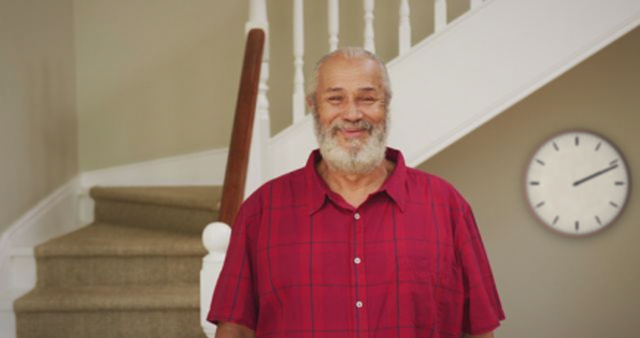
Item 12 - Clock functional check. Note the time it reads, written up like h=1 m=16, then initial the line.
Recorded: h=2 m=11
